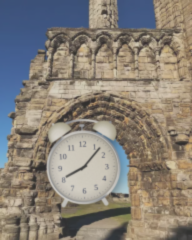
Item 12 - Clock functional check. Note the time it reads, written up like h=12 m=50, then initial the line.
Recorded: h=8 m=7
